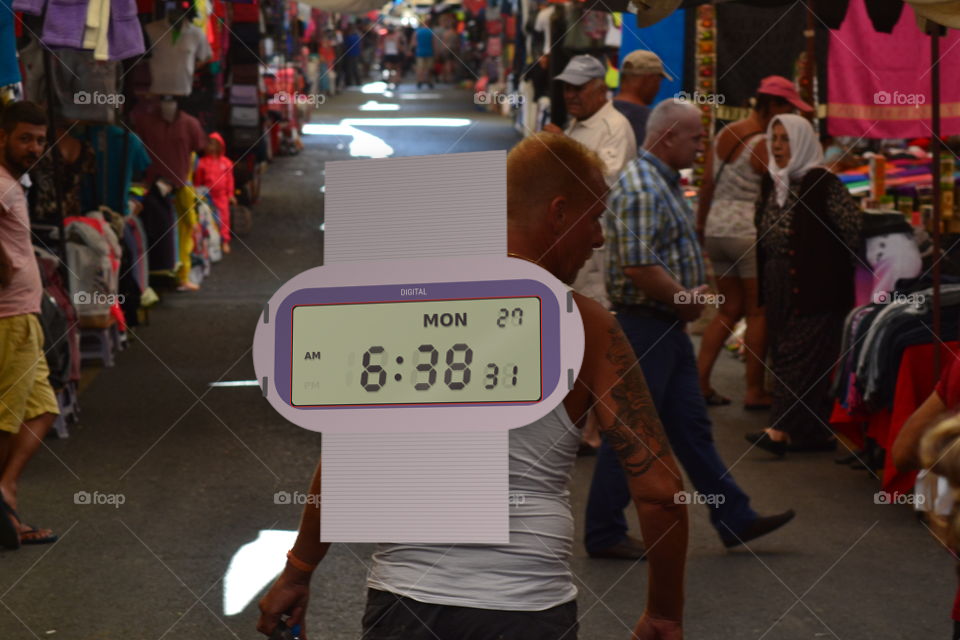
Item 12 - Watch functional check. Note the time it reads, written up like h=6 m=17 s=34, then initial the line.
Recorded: h=6 m=38 s=31
